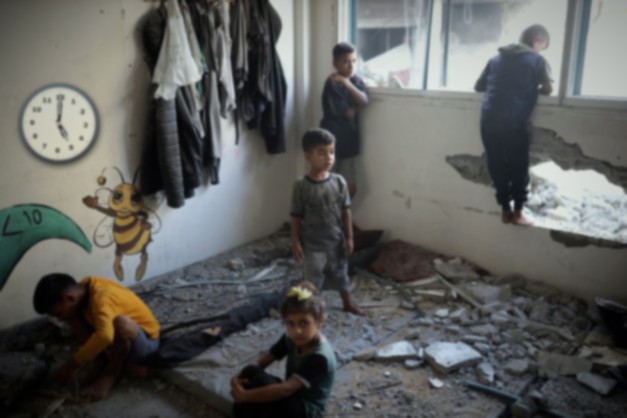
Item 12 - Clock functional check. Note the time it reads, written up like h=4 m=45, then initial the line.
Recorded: h=5 m=0
